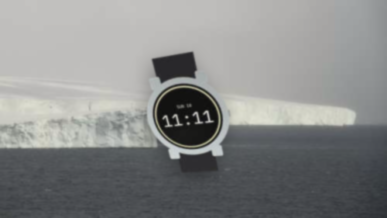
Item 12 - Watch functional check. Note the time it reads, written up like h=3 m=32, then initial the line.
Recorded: h=11 m=11
